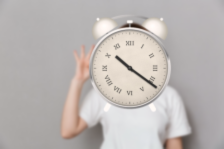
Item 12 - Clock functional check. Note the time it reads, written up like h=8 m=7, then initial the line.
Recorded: h=10 m=21
